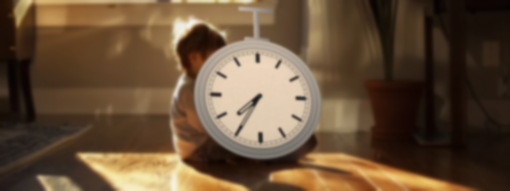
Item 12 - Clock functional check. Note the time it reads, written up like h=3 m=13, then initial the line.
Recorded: h=7 m=35
